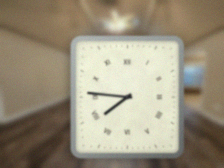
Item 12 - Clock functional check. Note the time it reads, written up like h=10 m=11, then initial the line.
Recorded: h=7 m=46
